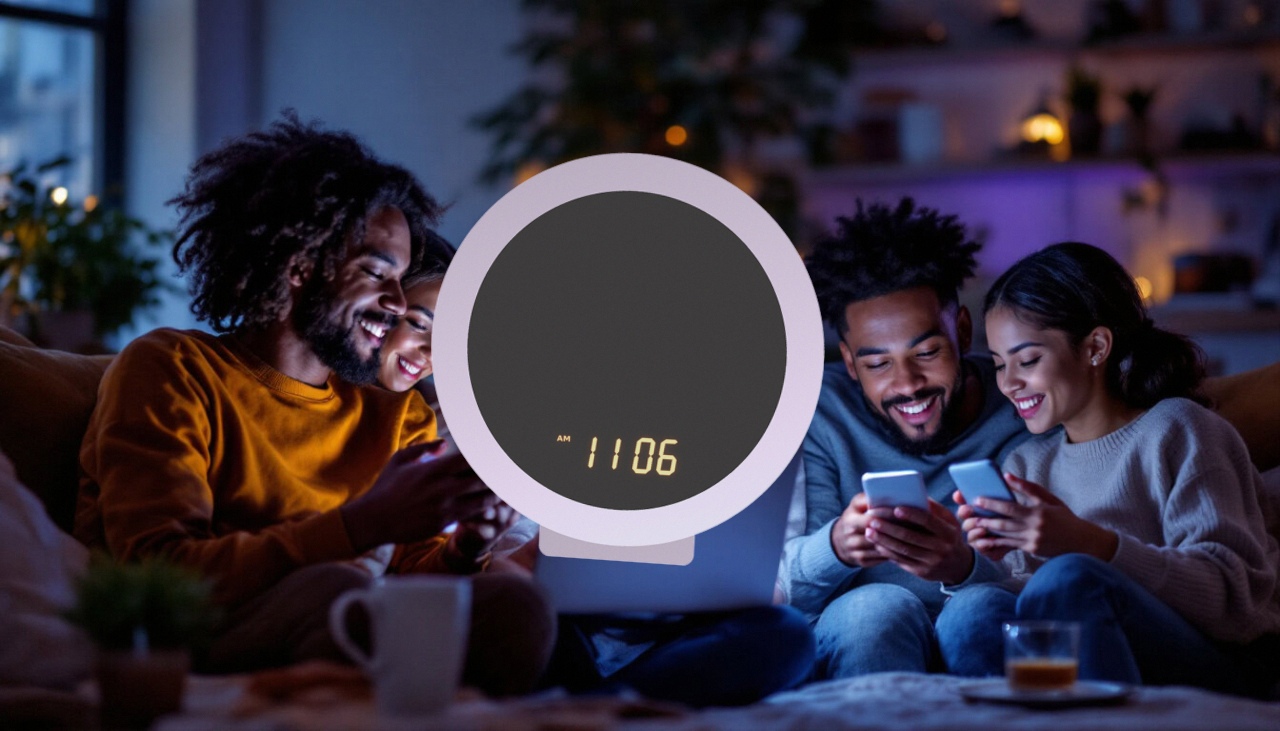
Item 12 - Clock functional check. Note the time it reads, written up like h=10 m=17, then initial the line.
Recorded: h=11 m=6
